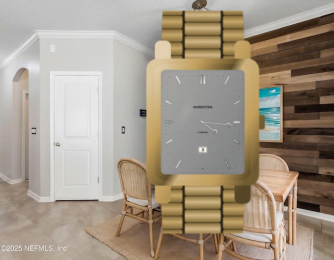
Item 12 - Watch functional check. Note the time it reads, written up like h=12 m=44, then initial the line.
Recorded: h=4 m=16
